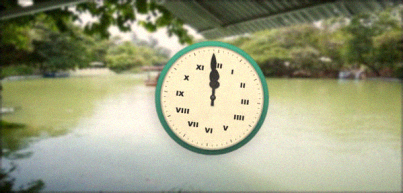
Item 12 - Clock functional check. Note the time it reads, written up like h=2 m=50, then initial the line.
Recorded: h=11 m=59
